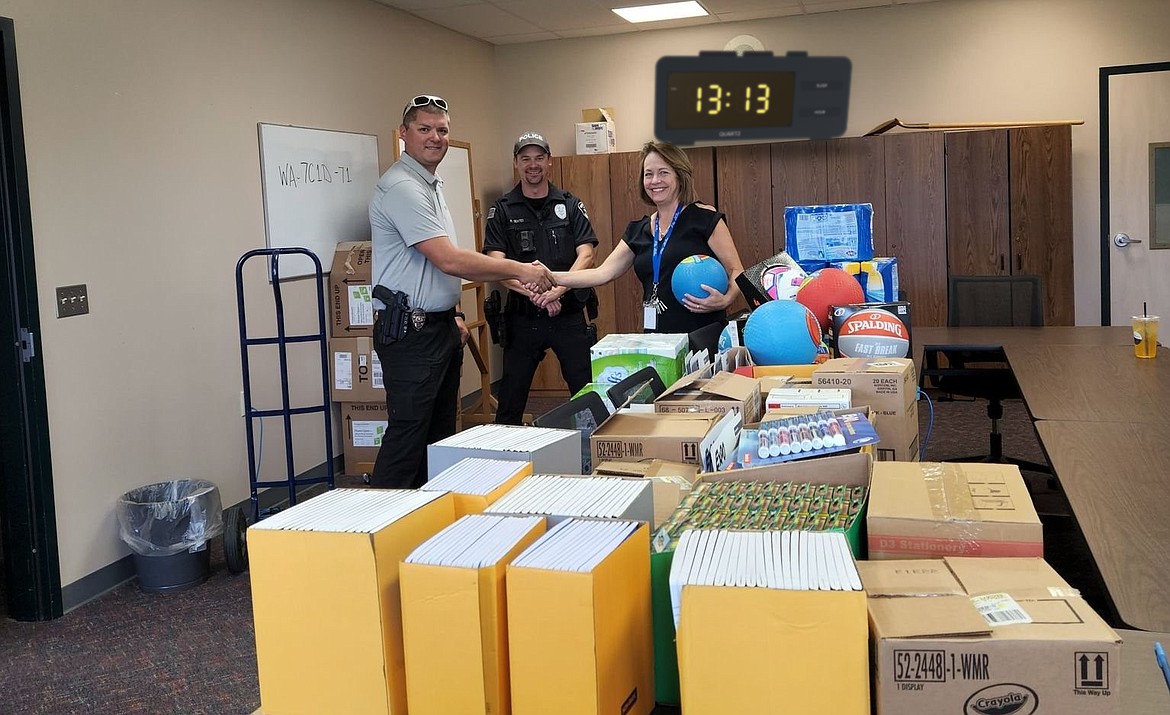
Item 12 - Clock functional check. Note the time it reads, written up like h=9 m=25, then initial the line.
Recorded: h=13 m=13
